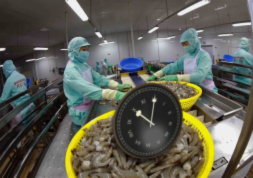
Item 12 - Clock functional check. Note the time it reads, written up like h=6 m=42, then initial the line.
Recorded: h=10 m=0
